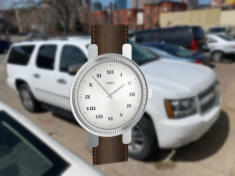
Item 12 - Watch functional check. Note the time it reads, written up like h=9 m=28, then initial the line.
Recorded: h=1 m=53
